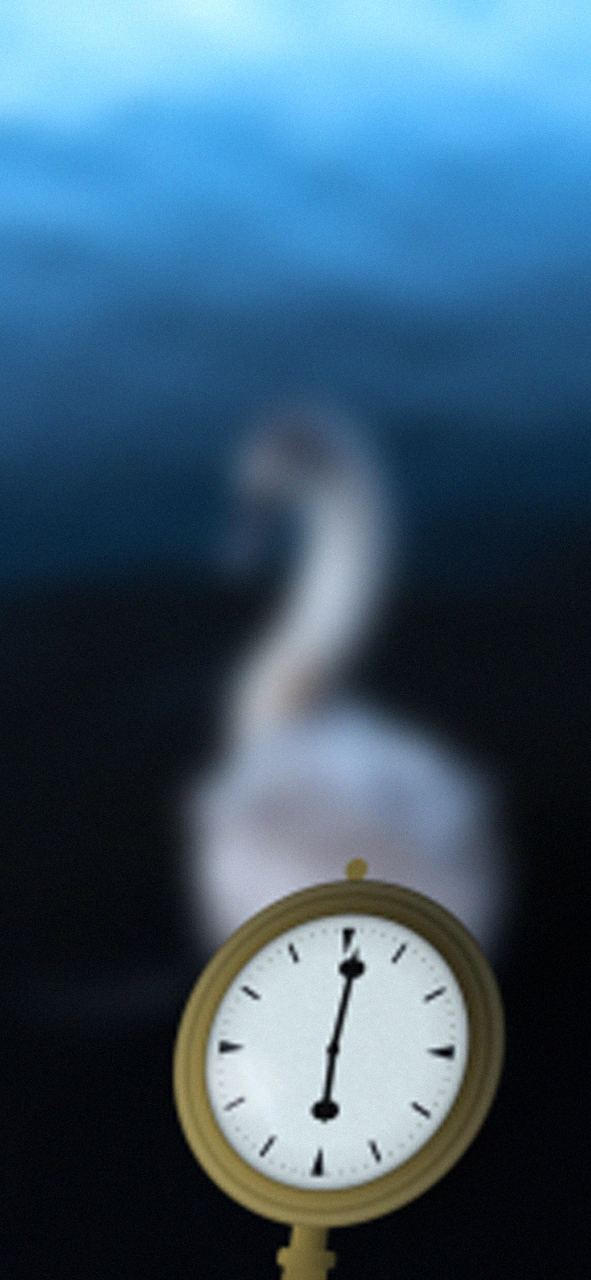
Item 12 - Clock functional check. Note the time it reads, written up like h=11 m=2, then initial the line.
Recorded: h=6 m=1
